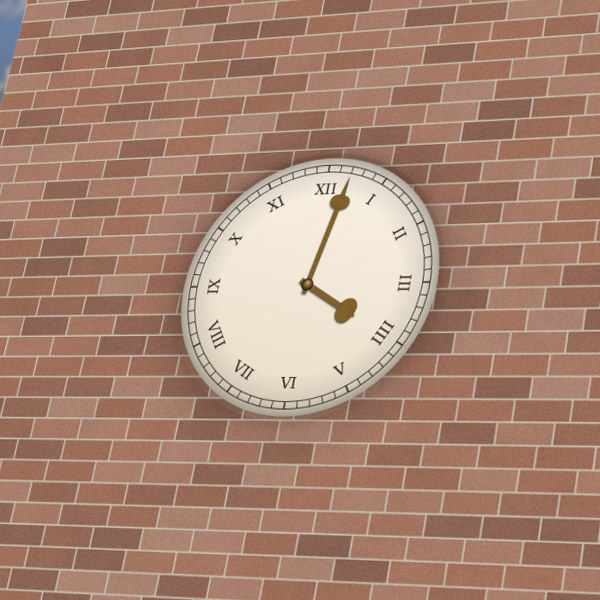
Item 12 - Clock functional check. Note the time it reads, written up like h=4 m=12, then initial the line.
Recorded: h=4 m=2
